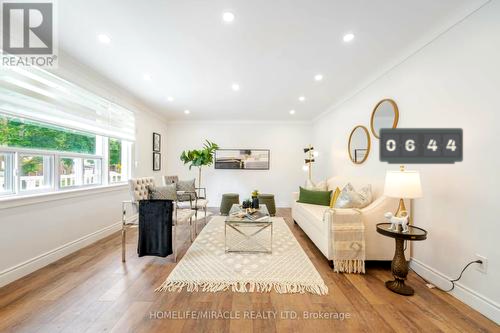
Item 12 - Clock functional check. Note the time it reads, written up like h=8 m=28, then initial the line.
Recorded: h=6 m=44
